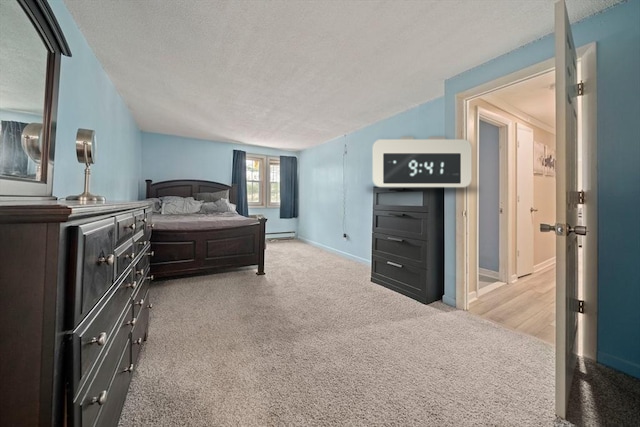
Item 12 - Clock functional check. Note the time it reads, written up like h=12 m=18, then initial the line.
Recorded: h=9 m=41
